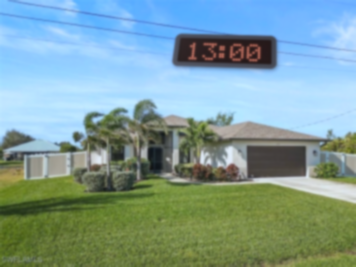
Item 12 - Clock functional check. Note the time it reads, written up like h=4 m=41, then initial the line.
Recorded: h=13 m=0
